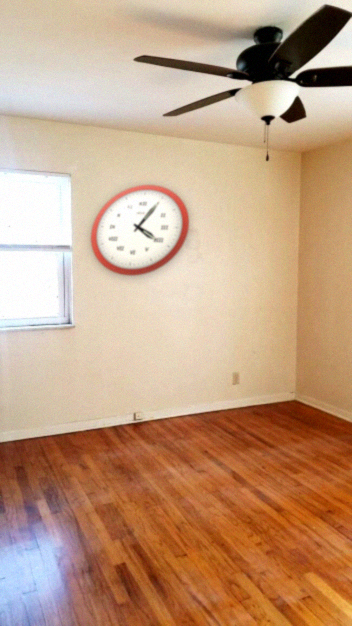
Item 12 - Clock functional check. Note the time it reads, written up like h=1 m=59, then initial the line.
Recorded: h=4 m=5
